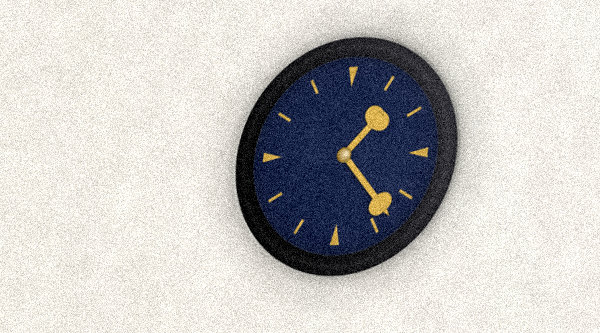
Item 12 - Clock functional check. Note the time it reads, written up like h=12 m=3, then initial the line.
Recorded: h=1 m=23
